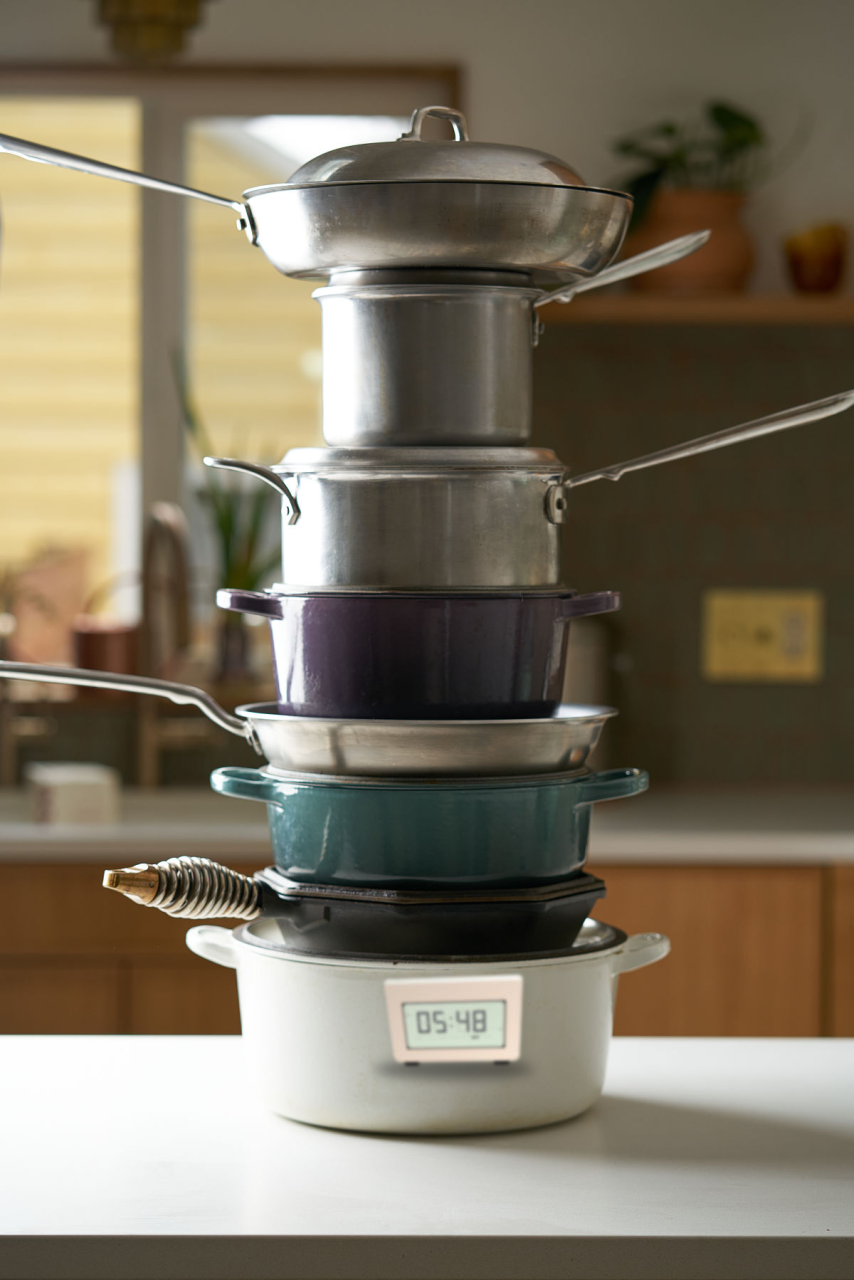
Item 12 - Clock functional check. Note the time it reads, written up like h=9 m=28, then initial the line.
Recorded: h=5 m=48
